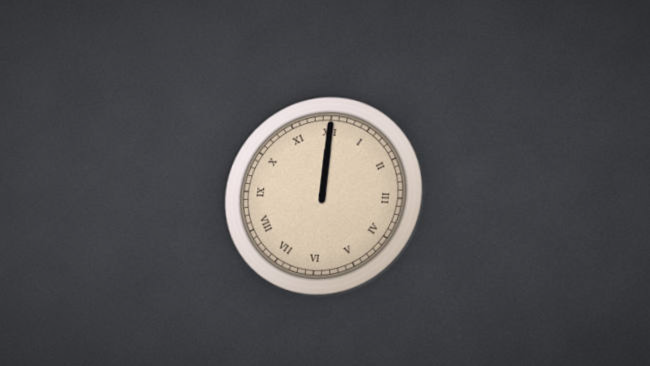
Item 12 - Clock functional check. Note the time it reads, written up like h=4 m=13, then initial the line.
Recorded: h=12 m=0
